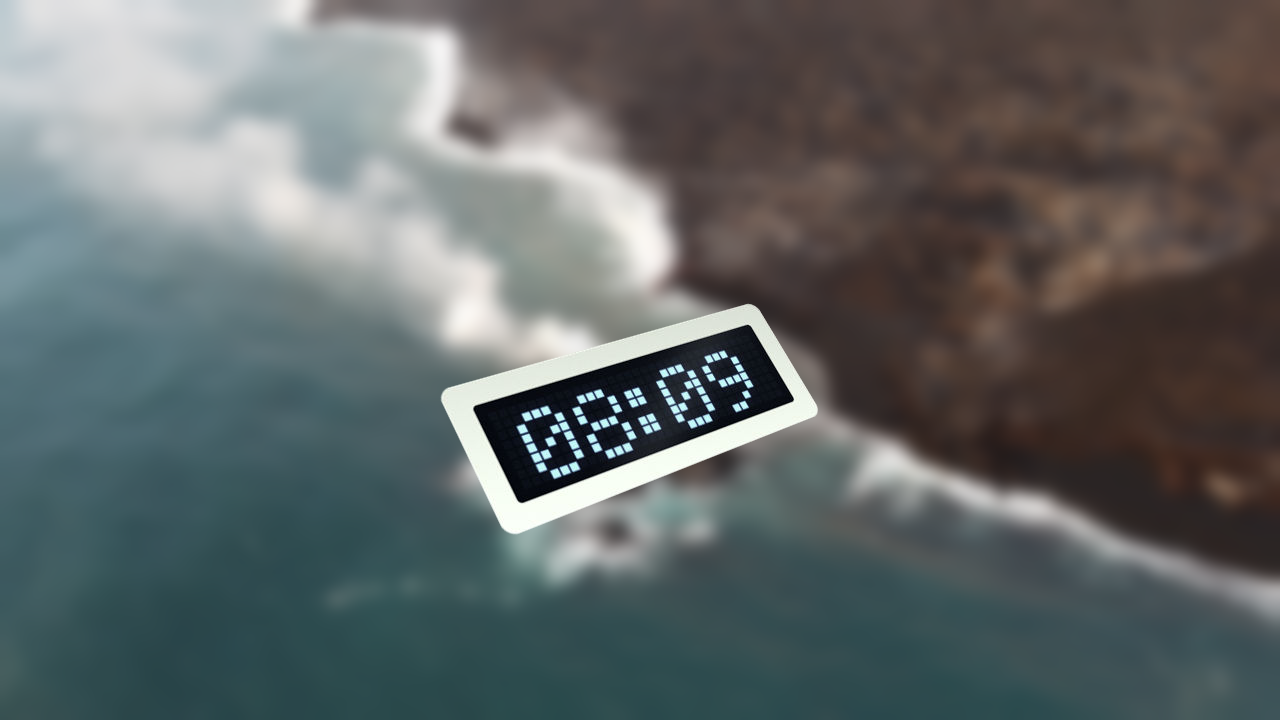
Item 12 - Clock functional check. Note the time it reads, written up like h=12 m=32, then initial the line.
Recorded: h=8 m=9
